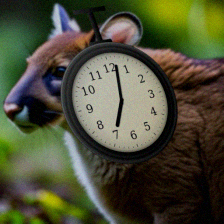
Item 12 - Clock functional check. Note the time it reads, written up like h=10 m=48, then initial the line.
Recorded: h=7 m=2
